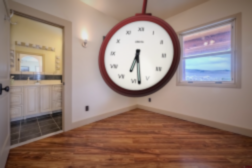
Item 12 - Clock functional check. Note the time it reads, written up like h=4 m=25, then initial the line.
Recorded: h=6 m=28
